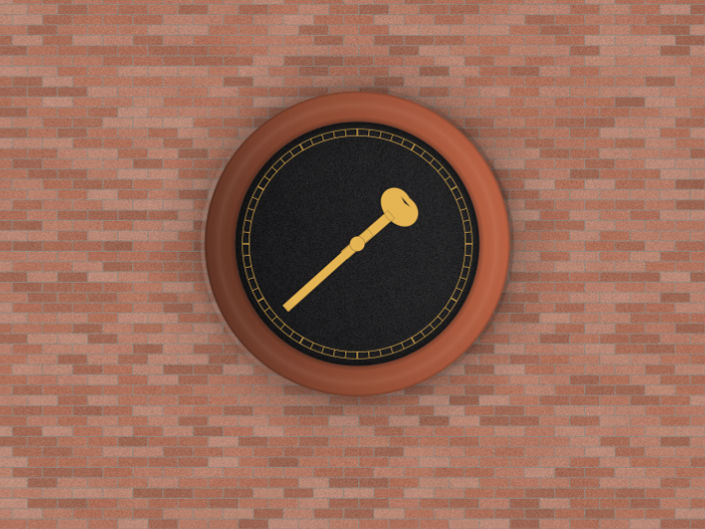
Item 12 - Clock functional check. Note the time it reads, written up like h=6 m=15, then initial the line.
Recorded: h=1 m=38
